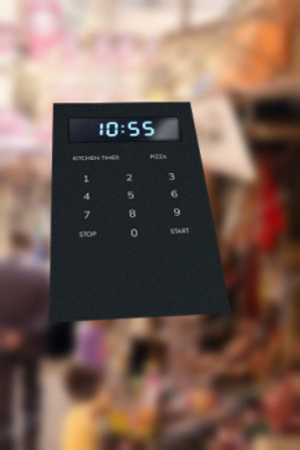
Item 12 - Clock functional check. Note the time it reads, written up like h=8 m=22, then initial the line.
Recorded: h=10 m=55
